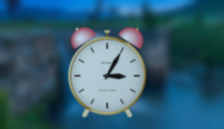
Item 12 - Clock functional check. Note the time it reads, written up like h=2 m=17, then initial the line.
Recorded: h=3 m=5
